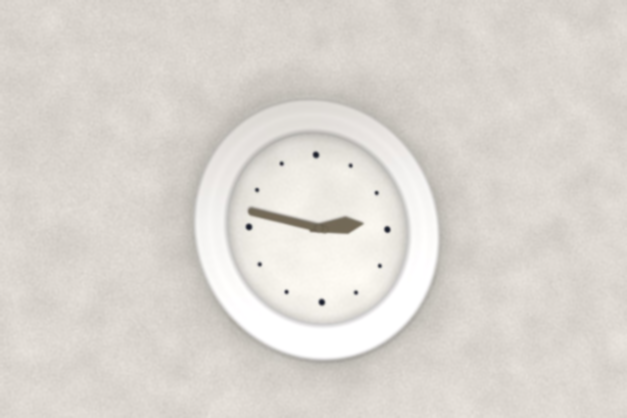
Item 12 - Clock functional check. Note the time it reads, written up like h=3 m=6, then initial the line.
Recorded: h=2 m=47
